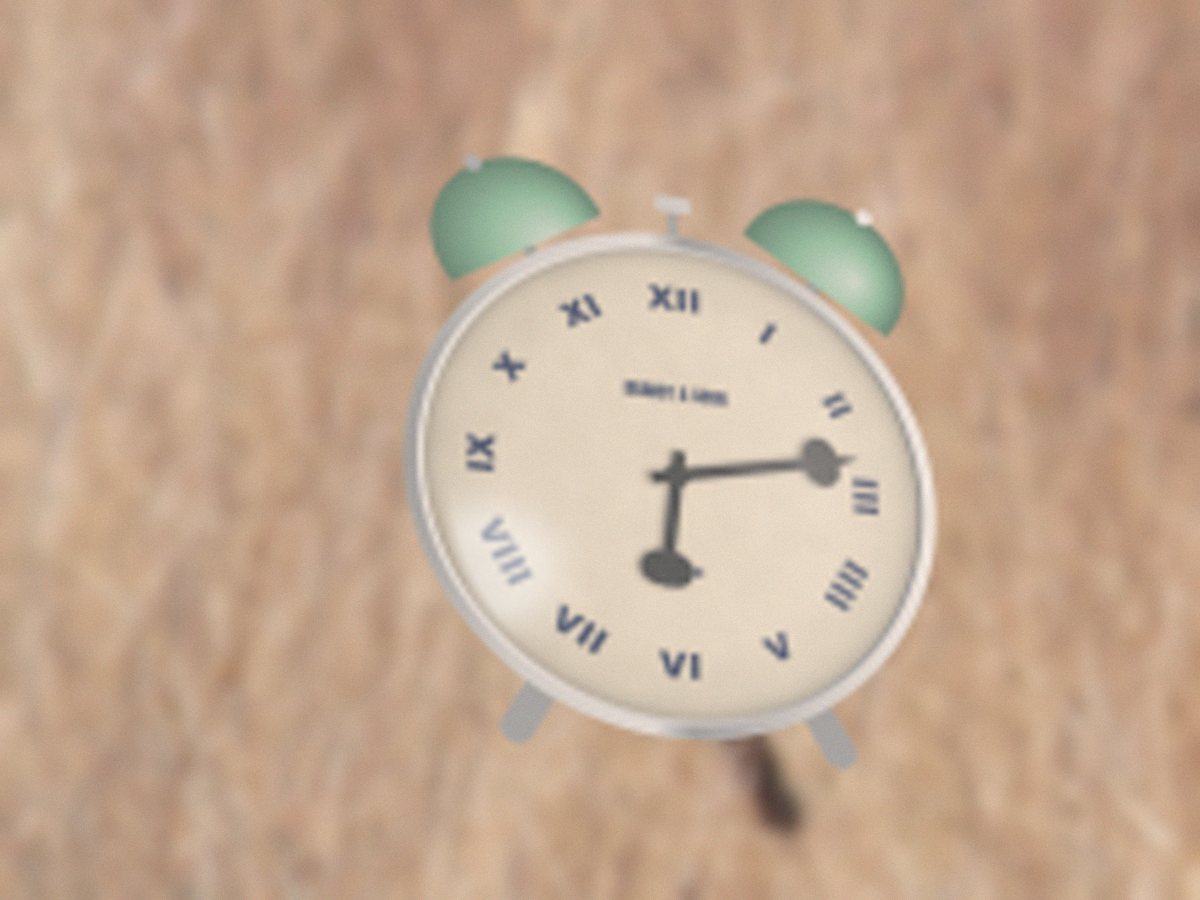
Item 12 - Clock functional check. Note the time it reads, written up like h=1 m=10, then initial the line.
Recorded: h=6 m=13
